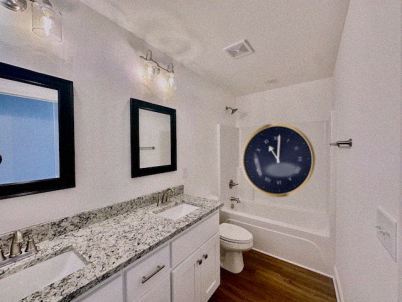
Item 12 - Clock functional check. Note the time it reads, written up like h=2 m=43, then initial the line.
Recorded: h=11 m=1
